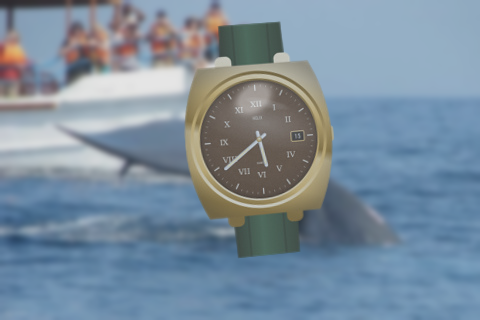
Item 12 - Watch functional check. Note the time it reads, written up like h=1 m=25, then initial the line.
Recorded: h=5 m=39
